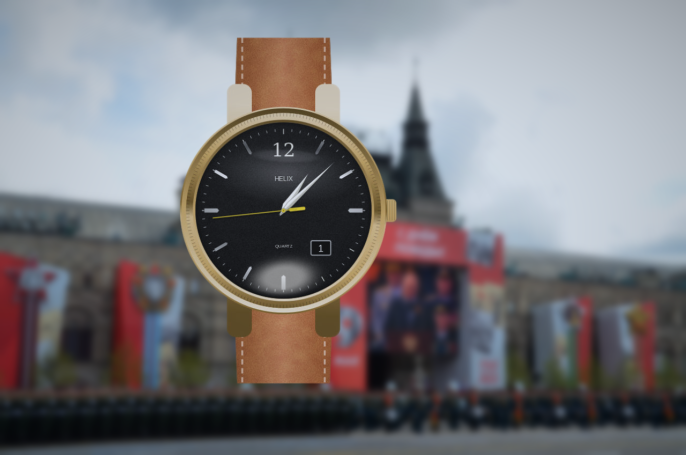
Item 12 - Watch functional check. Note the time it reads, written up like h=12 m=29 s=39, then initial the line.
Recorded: h=1 m=7 s=44
